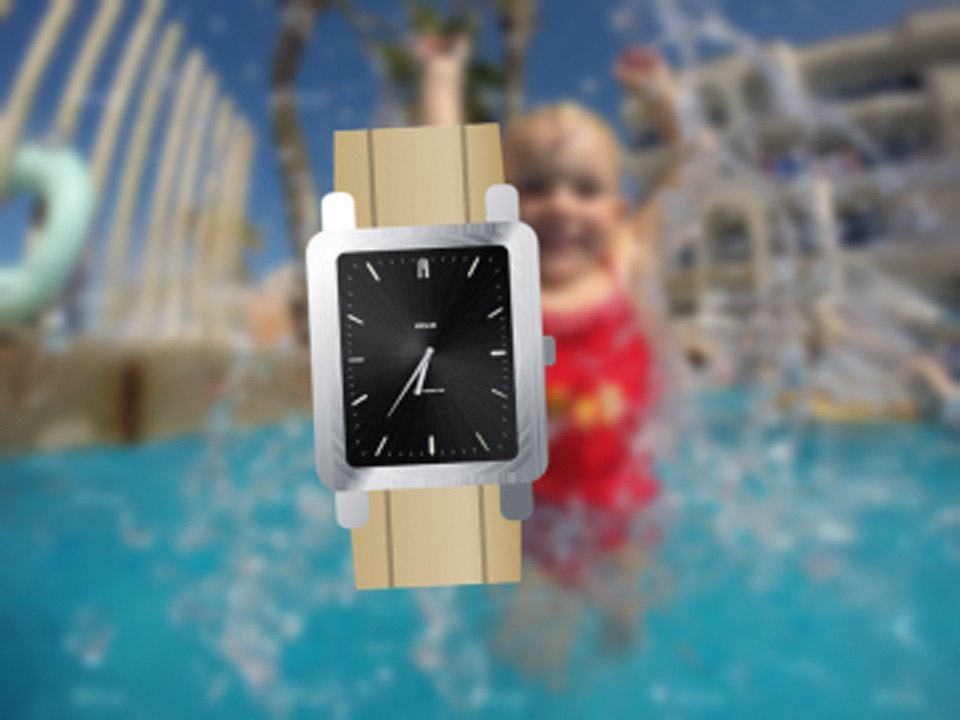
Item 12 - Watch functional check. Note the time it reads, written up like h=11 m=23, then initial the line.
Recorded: h=6 m=36
